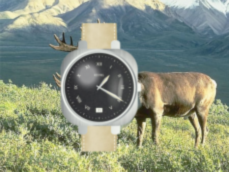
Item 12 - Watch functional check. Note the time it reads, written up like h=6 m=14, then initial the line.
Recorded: h=1 m=20
